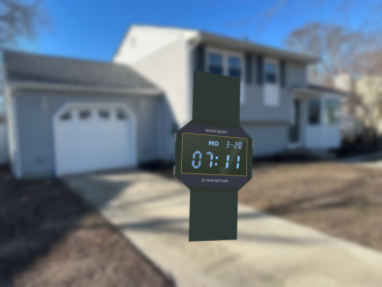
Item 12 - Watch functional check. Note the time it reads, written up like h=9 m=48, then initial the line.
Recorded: h=7 m=11
